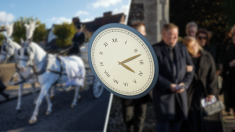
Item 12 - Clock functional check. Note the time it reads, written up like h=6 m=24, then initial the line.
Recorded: h=4 m=12
